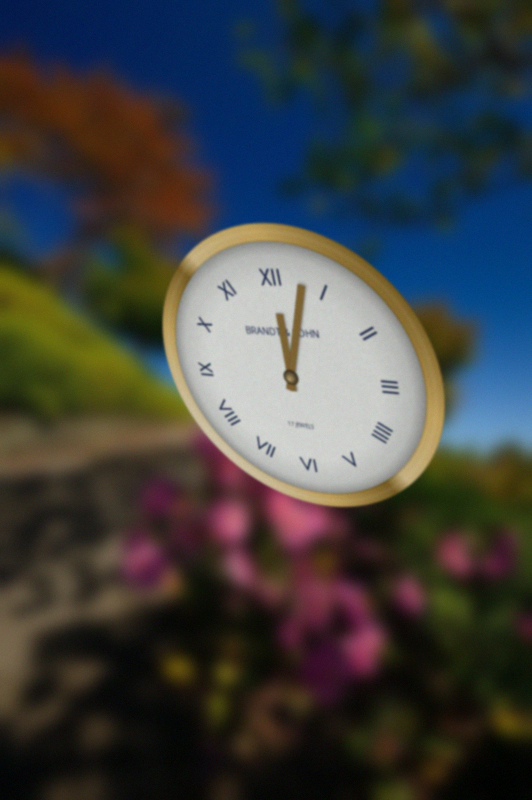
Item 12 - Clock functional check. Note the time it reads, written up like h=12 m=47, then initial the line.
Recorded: h=12 m=3
